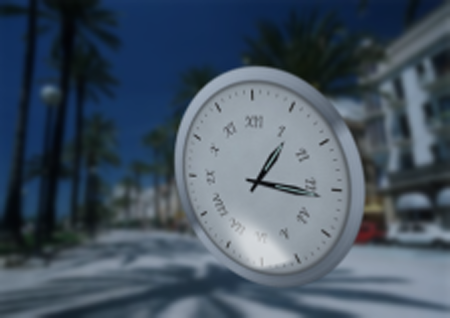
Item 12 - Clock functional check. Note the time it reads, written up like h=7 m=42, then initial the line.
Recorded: h=1 m=16
